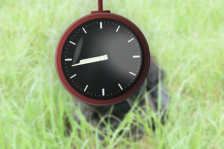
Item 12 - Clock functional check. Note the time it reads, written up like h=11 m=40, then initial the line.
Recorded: h=8 m=43
